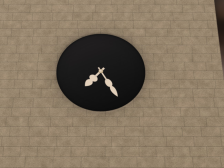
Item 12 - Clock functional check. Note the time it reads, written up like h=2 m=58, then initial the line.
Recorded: h=7 m=25
